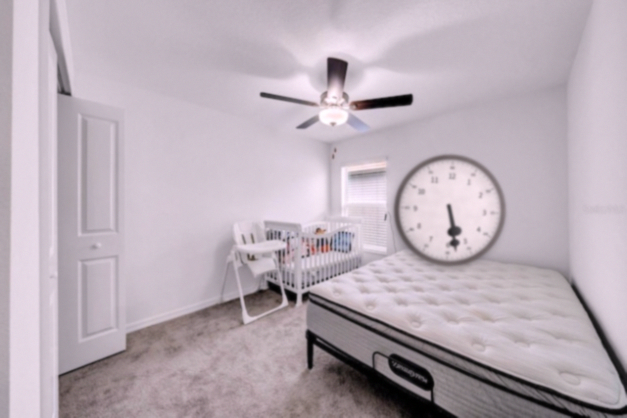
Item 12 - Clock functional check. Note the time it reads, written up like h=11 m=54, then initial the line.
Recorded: h=5 m=28
